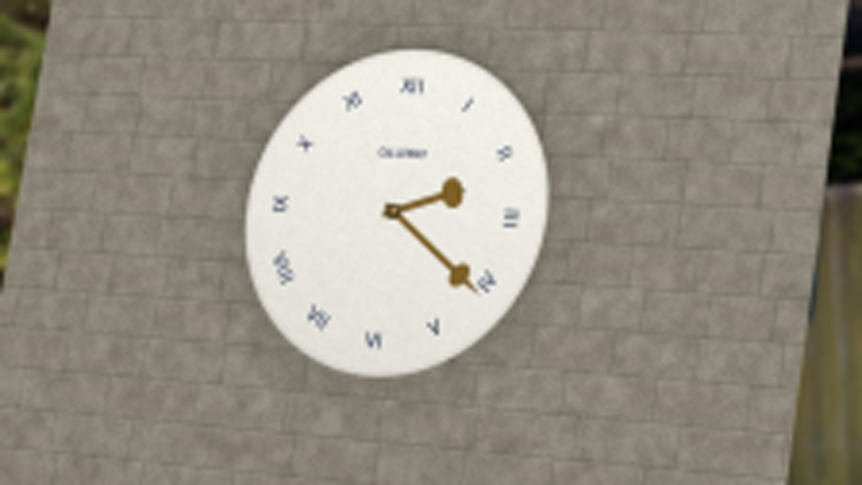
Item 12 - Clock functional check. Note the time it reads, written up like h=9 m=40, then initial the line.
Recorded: h=2 m=21
